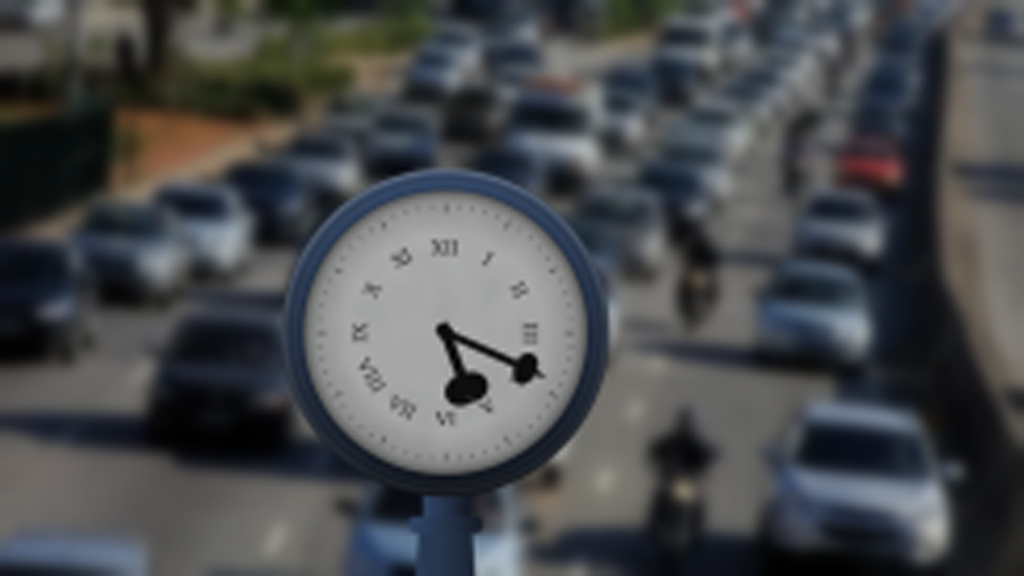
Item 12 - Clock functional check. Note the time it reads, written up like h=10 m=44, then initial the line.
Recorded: h=5 m=19
